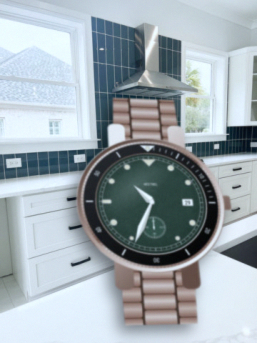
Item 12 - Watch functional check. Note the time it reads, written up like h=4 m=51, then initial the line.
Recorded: h=10 m=34
